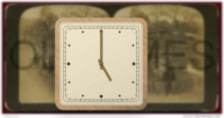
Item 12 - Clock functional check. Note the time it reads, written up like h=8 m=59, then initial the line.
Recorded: h=5 m=0
